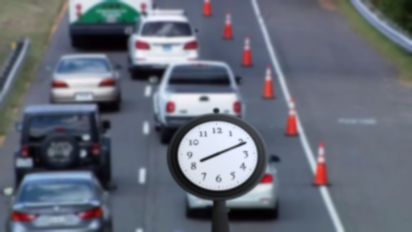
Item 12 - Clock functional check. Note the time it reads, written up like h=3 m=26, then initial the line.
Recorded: h=8 m=11
